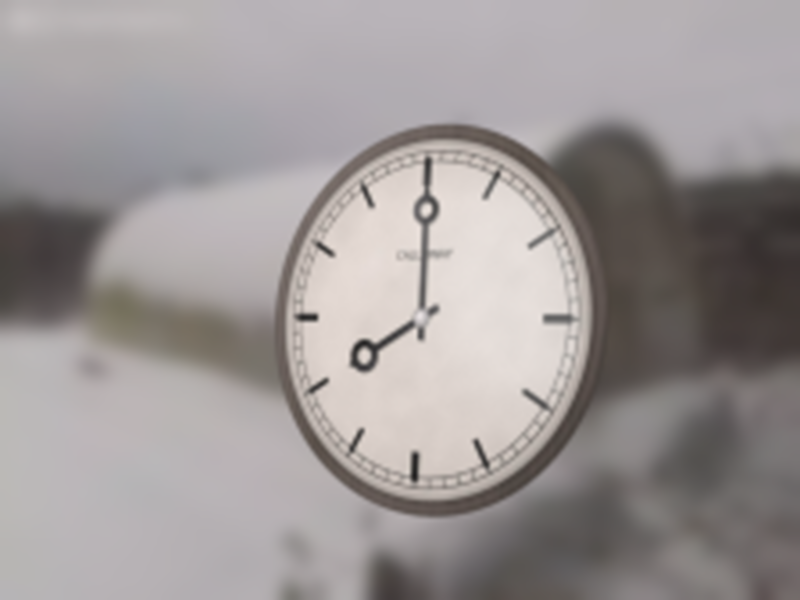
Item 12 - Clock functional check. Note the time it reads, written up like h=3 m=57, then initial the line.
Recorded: h=8 m=0
